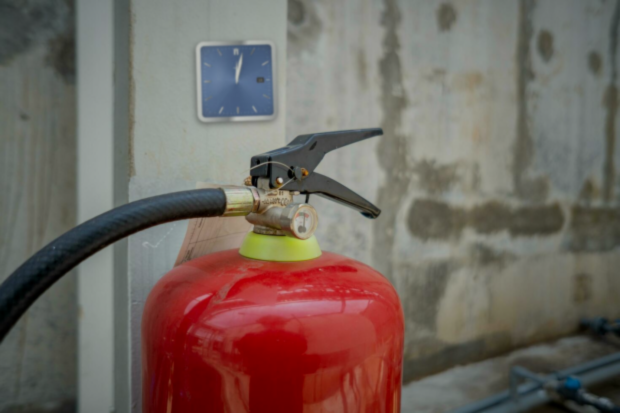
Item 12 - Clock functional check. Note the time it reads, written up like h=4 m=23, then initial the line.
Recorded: h=12 m=2
